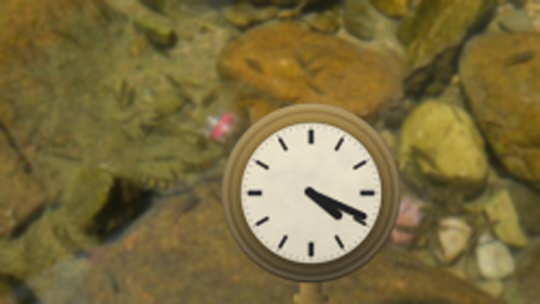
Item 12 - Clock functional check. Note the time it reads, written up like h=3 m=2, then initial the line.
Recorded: h=4 m=19
